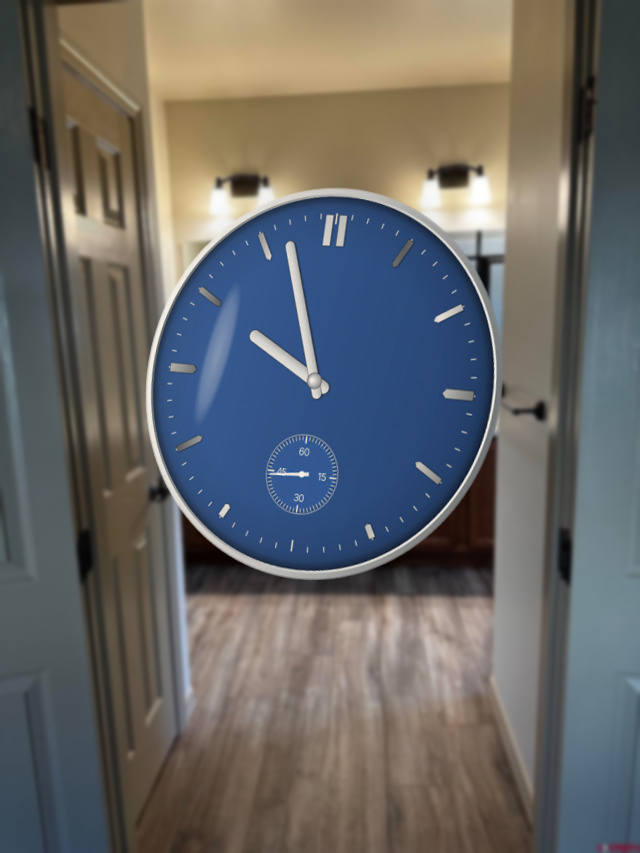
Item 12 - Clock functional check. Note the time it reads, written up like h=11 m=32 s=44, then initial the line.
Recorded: h=9 m=56 s=44
